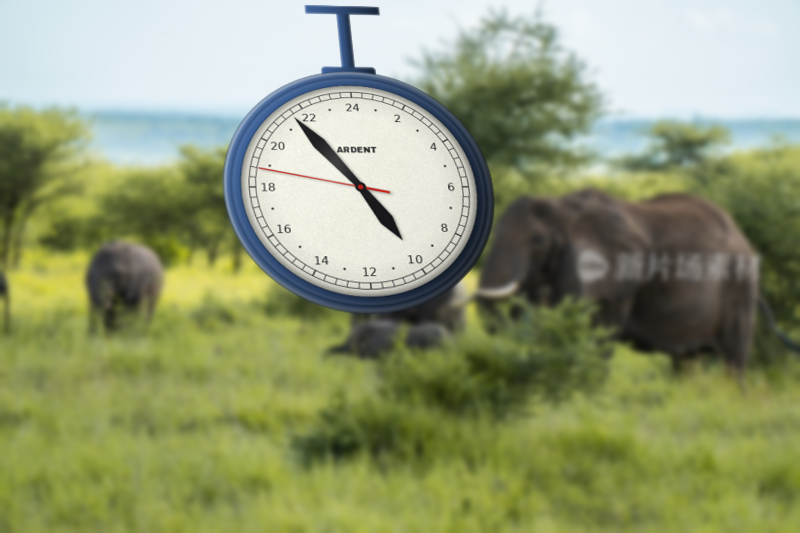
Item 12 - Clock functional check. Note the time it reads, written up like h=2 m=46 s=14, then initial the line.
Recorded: h=9 m=53 s=47
